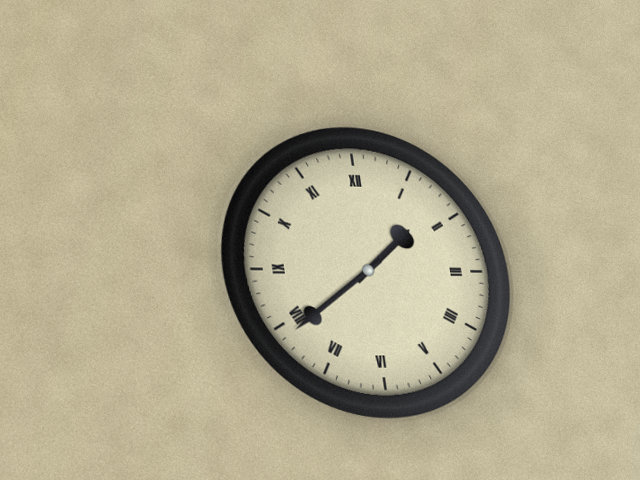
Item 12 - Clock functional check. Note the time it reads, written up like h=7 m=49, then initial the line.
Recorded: h=1 m=39
